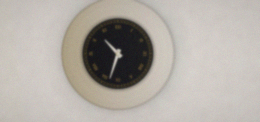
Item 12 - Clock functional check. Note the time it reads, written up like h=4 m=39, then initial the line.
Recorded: h=10 m=33
